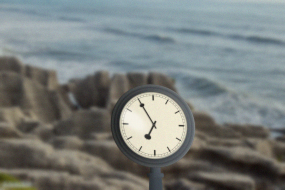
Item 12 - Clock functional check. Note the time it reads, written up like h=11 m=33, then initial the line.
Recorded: h=6 m=55
